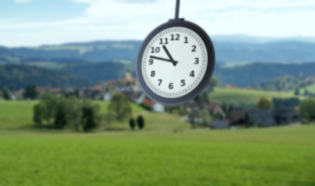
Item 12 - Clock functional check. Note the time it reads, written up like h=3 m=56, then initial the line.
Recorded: h=10 m=47
